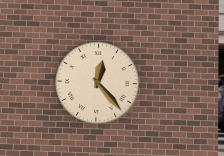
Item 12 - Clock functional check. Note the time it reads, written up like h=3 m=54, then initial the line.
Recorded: h=12 m=23
